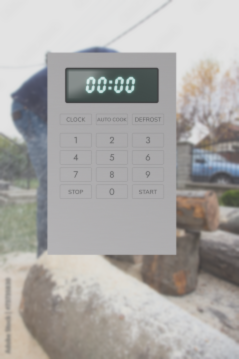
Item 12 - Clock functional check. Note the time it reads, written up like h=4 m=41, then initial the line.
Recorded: h=0 m=0
